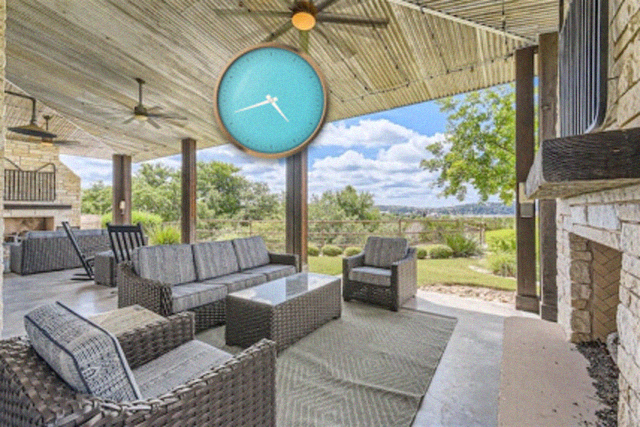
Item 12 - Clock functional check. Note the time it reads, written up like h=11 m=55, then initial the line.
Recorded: h=4 m=42
